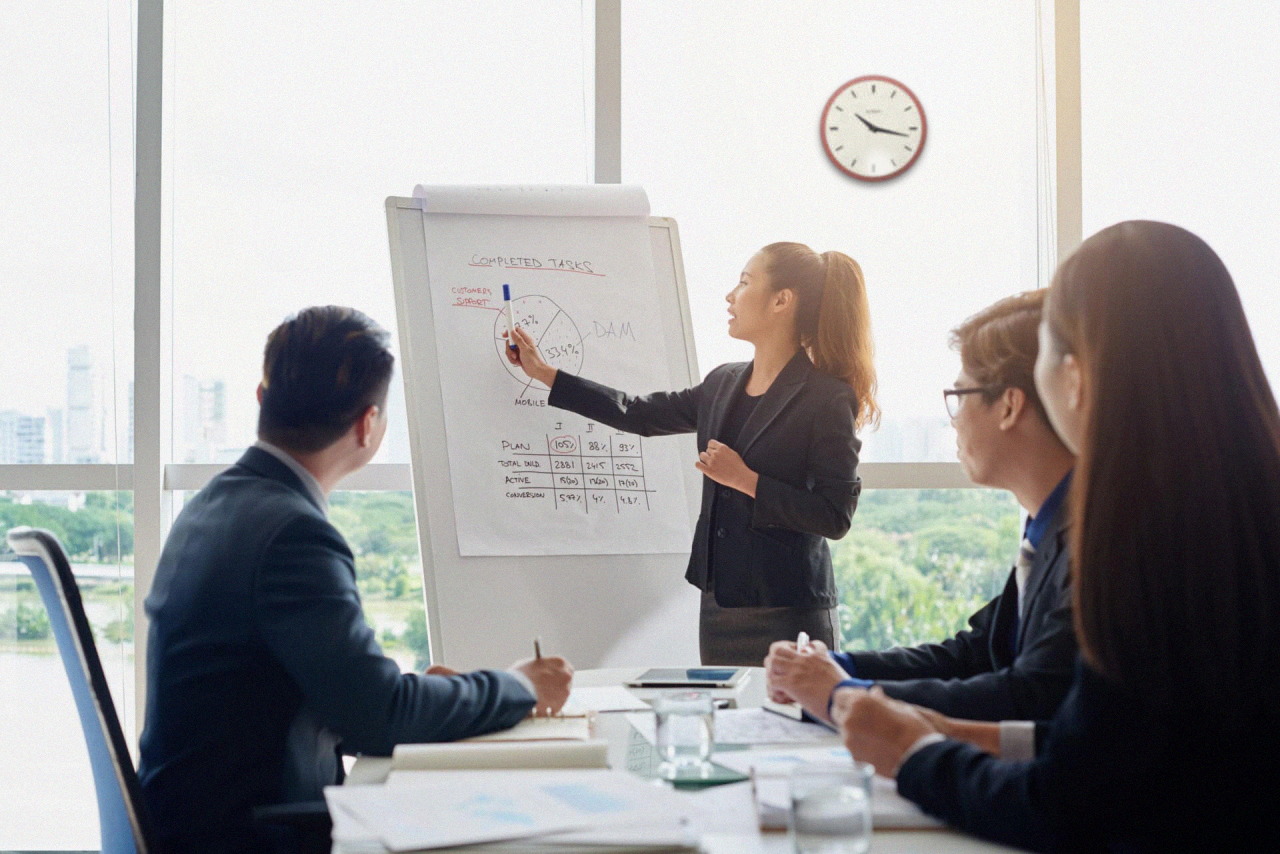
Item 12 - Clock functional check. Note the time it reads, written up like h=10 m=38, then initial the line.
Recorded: h=10 m=17
